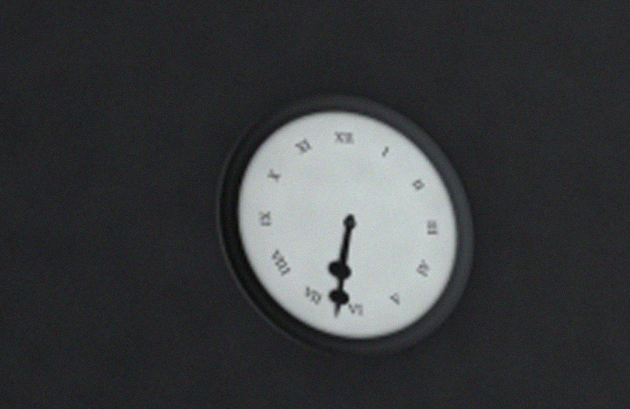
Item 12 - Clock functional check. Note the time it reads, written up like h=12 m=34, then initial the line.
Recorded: h=6 m=32
